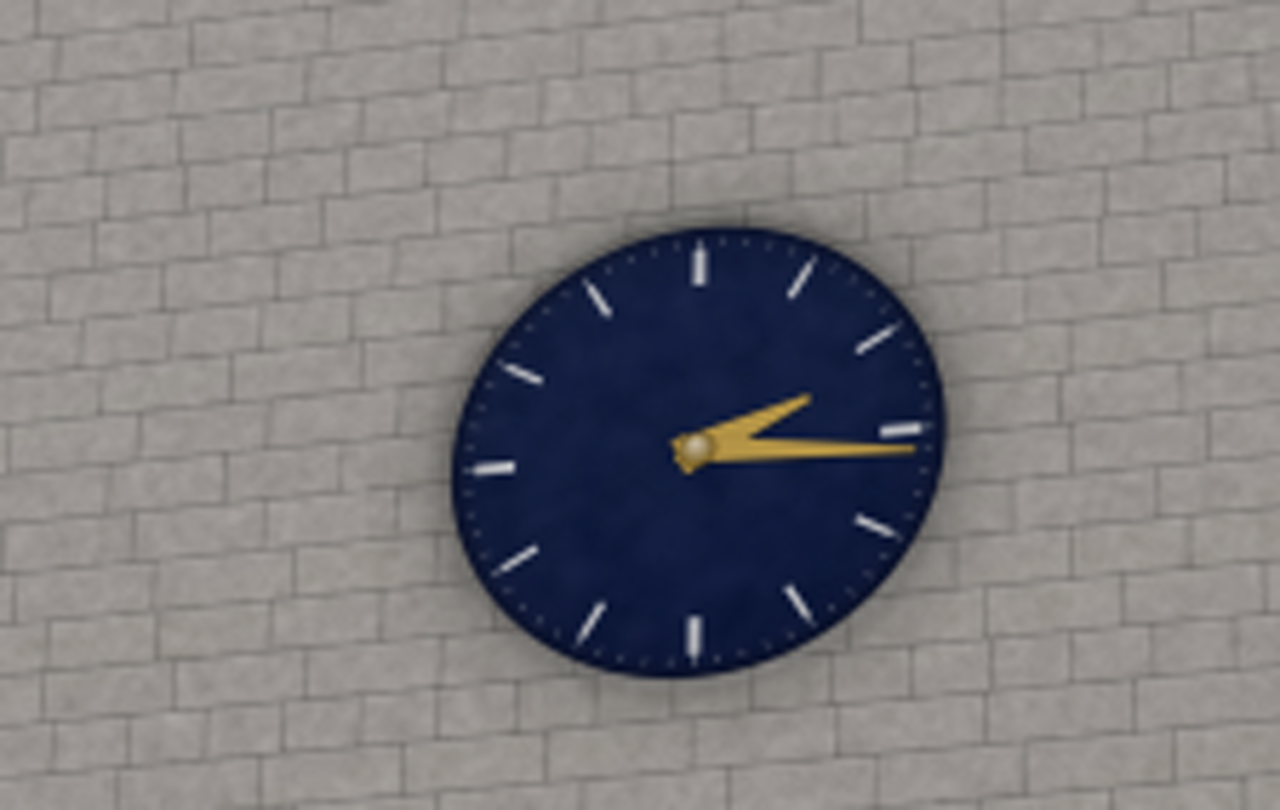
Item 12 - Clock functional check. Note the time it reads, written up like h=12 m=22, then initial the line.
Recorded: h=2 m=16
